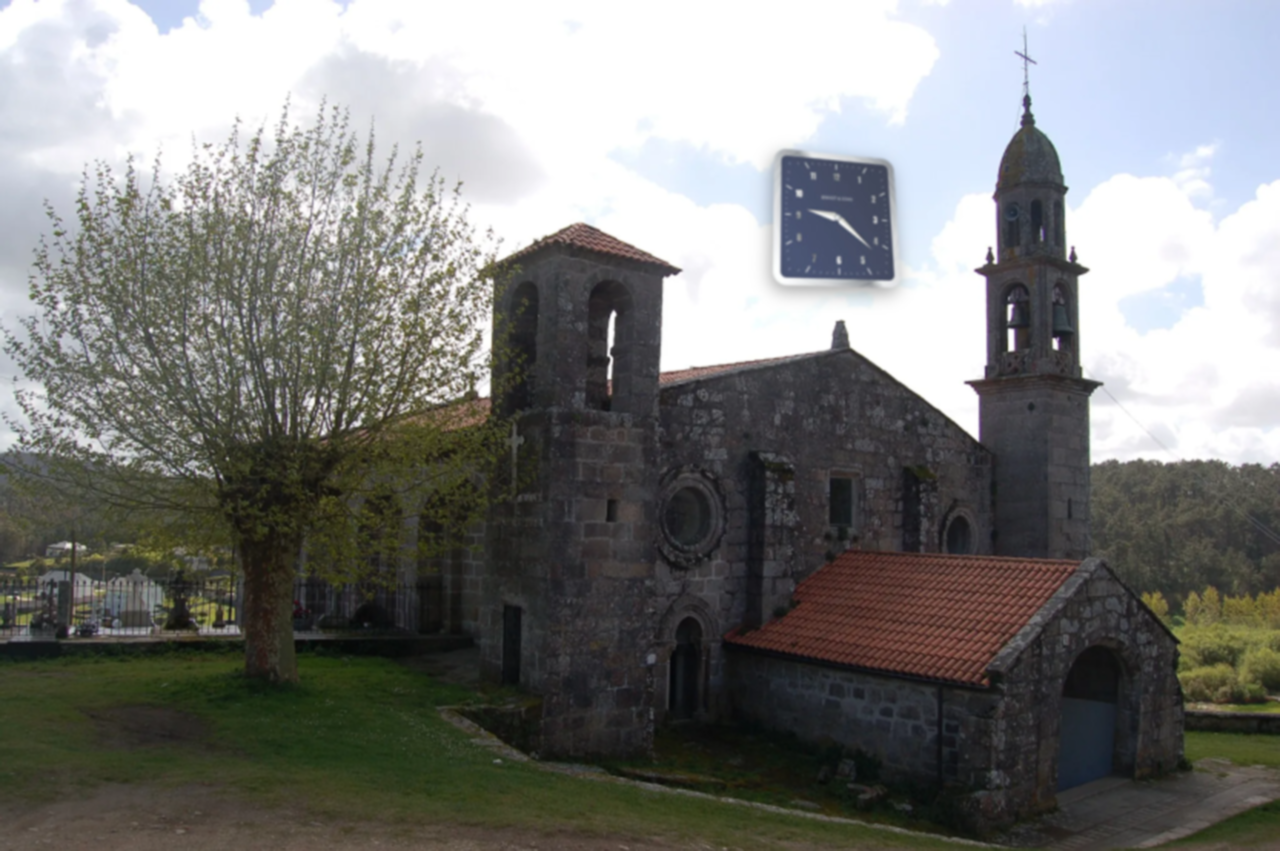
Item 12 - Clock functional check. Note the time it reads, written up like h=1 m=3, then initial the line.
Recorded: h=9 m=22
